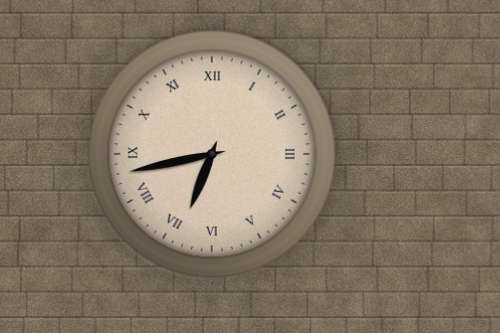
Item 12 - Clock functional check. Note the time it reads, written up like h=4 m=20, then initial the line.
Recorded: h=6 m=43
